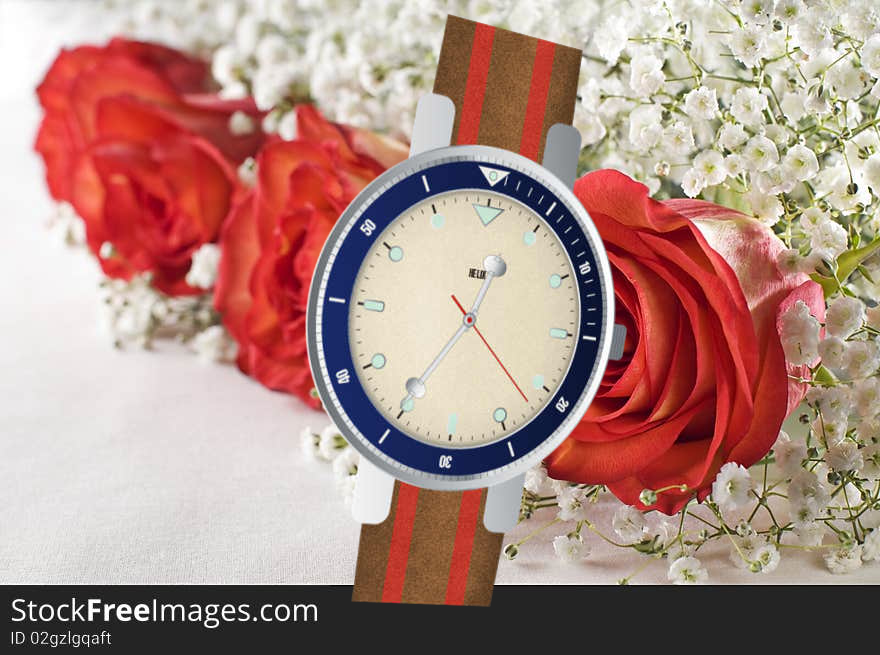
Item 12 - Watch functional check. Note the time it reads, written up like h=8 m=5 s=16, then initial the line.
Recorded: h=12 m=35 s=22
